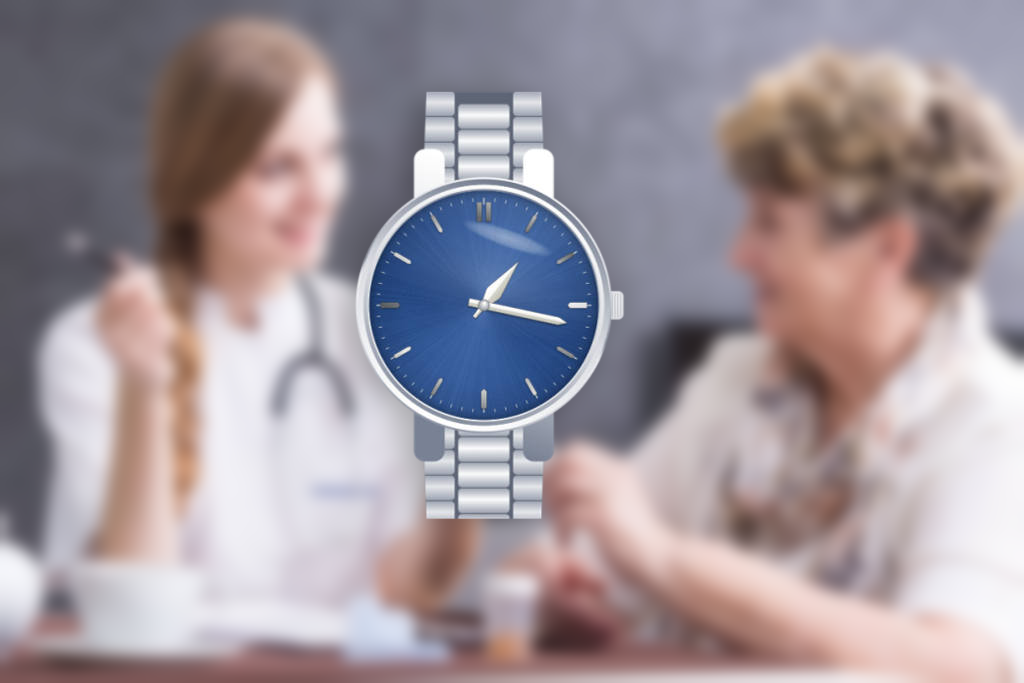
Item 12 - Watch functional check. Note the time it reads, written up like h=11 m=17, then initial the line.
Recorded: h=1 m=17
